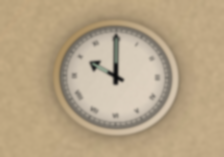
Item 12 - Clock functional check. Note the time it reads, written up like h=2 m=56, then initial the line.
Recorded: h=10 m=0
